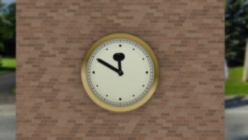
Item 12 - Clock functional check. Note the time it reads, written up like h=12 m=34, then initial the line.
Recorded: h=11 m=50
